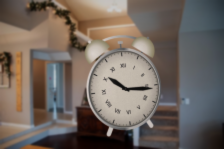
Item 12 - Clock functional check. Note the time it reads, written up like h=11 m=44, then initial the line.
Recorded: h=10 m=16
